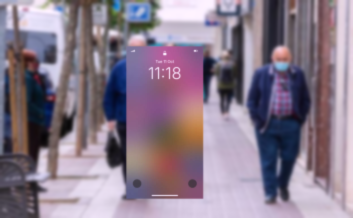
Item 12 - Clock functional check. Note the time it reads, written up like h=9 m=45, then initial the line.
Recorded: h=11 m=18
